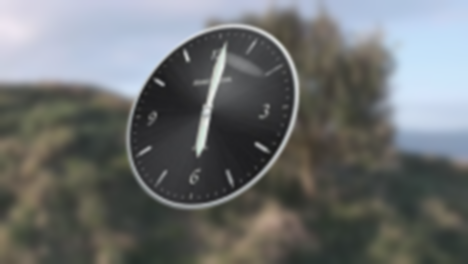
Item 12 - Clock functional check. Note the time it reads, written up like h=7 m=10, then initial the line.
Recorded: h=6 m=1
